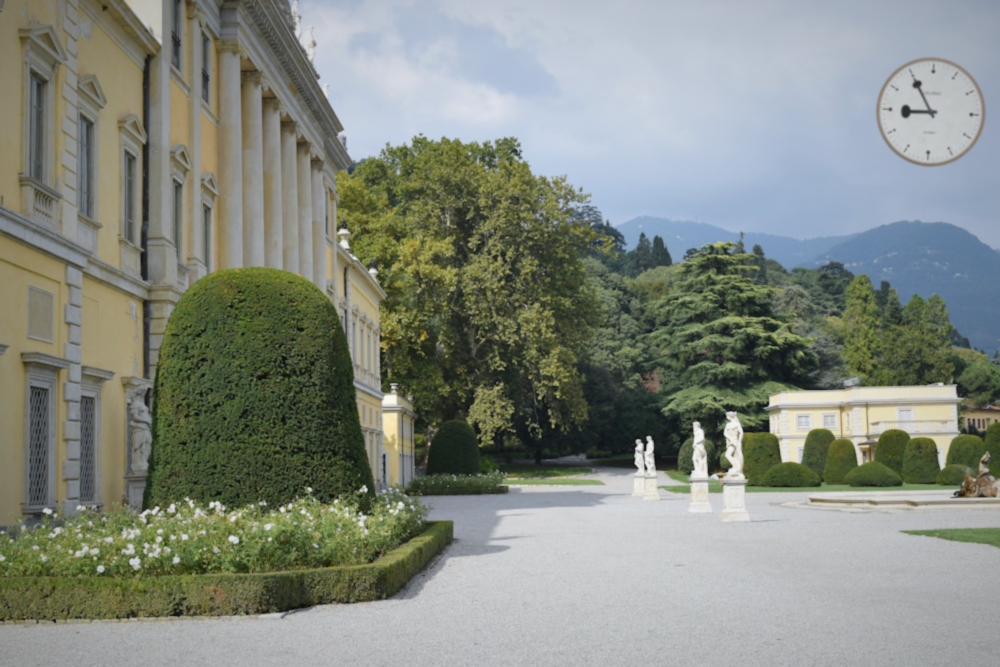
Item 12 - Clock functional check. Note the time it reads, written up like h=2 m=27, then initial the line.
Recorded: h=8 m=55
